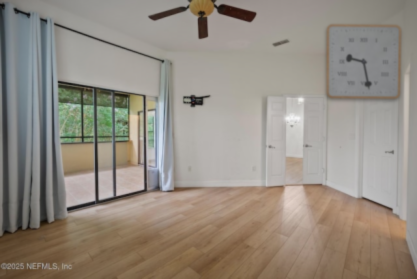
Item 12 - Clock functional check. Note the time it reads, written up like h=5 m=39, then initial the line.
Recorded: h=9 m=28
